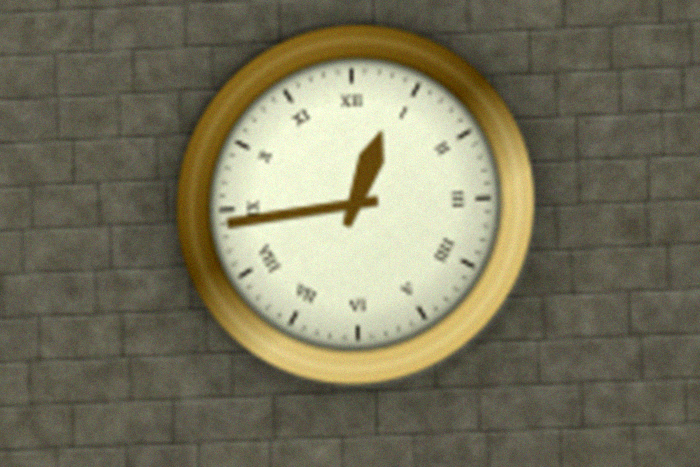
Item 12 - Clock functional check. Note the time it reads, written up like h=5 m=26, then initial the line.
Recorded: h=12 m=44
